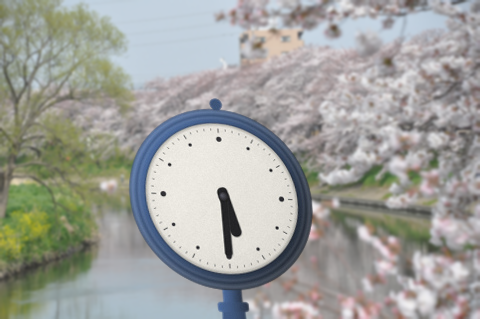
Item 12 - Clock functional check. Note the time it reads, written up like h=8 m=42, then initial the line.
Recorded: h=5 m=30
